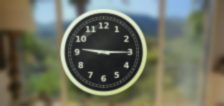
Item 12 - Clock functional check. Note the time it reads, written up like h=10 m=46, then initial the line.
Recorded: h=9 m=15
